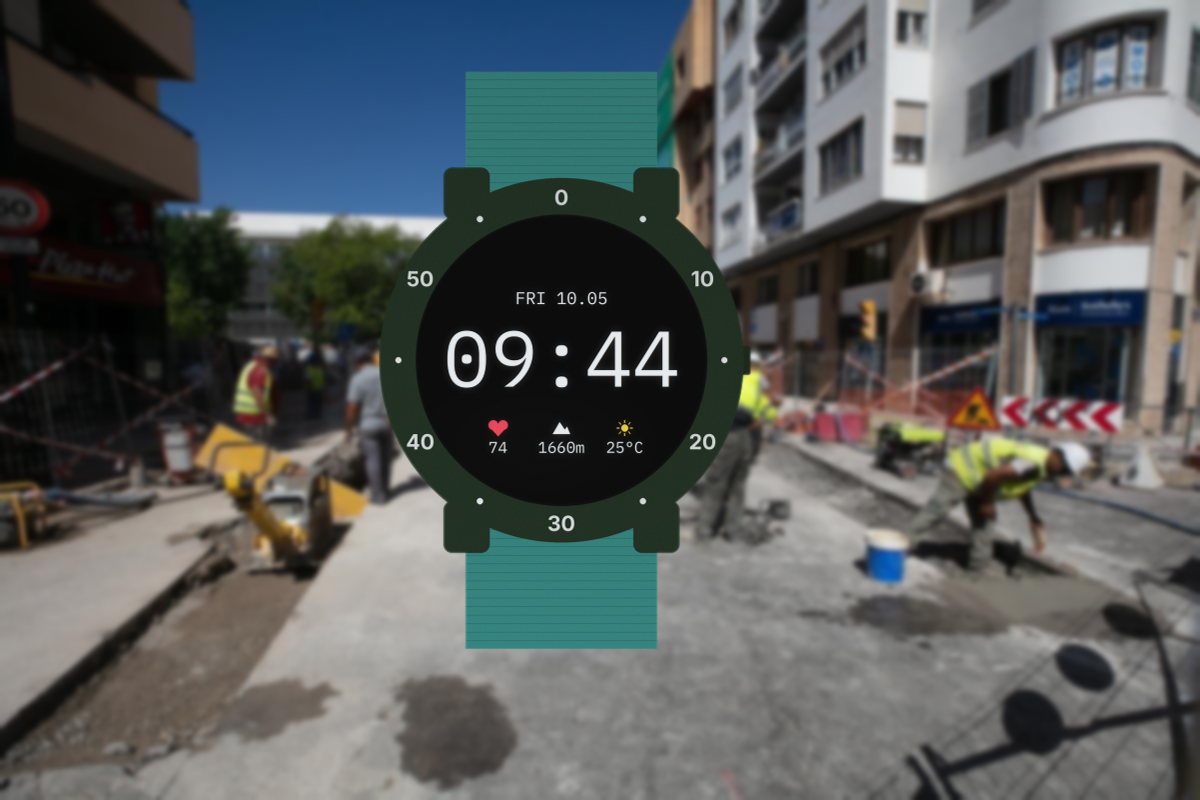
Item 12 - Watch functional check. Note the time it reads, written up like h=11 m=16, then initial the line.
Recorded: h=9 m=44
